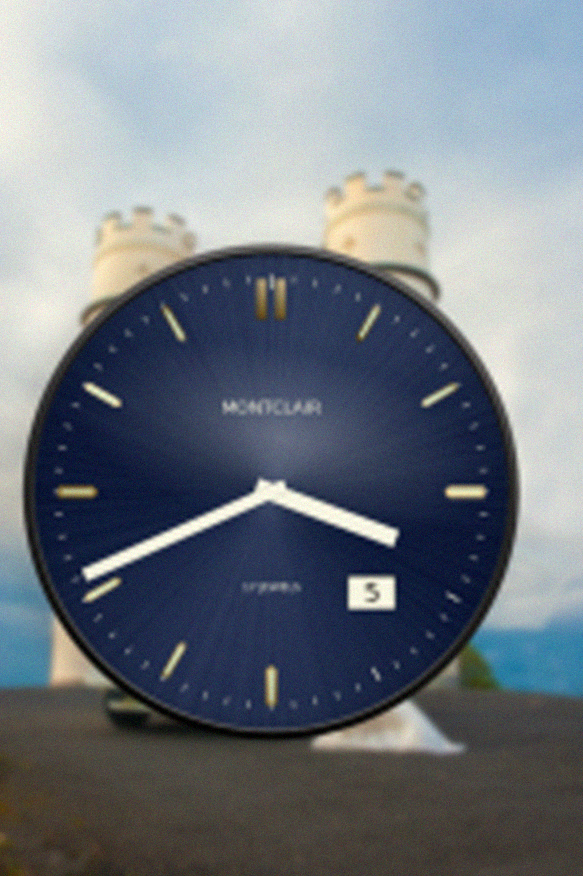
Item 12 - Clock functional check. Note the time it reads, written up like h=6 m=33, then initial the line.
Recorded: h=3 m=41
